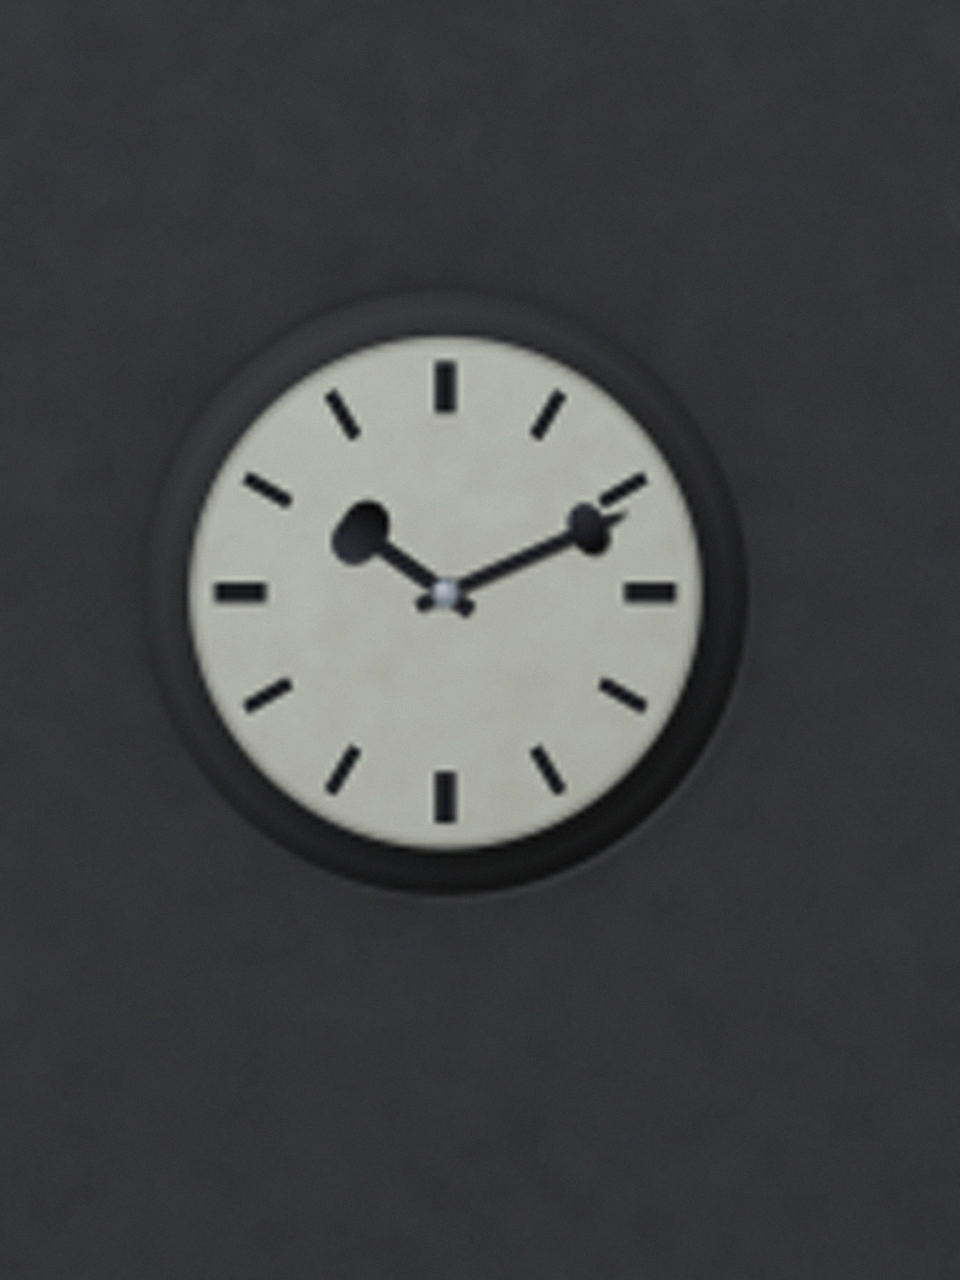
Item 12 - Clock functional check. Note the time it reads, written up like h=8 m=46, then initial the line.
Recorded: h=10 m=11
